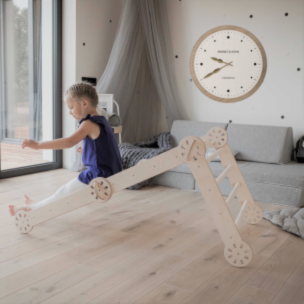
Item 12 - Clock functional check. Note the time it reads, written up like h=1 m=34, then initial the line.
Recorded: h=9 m=40
